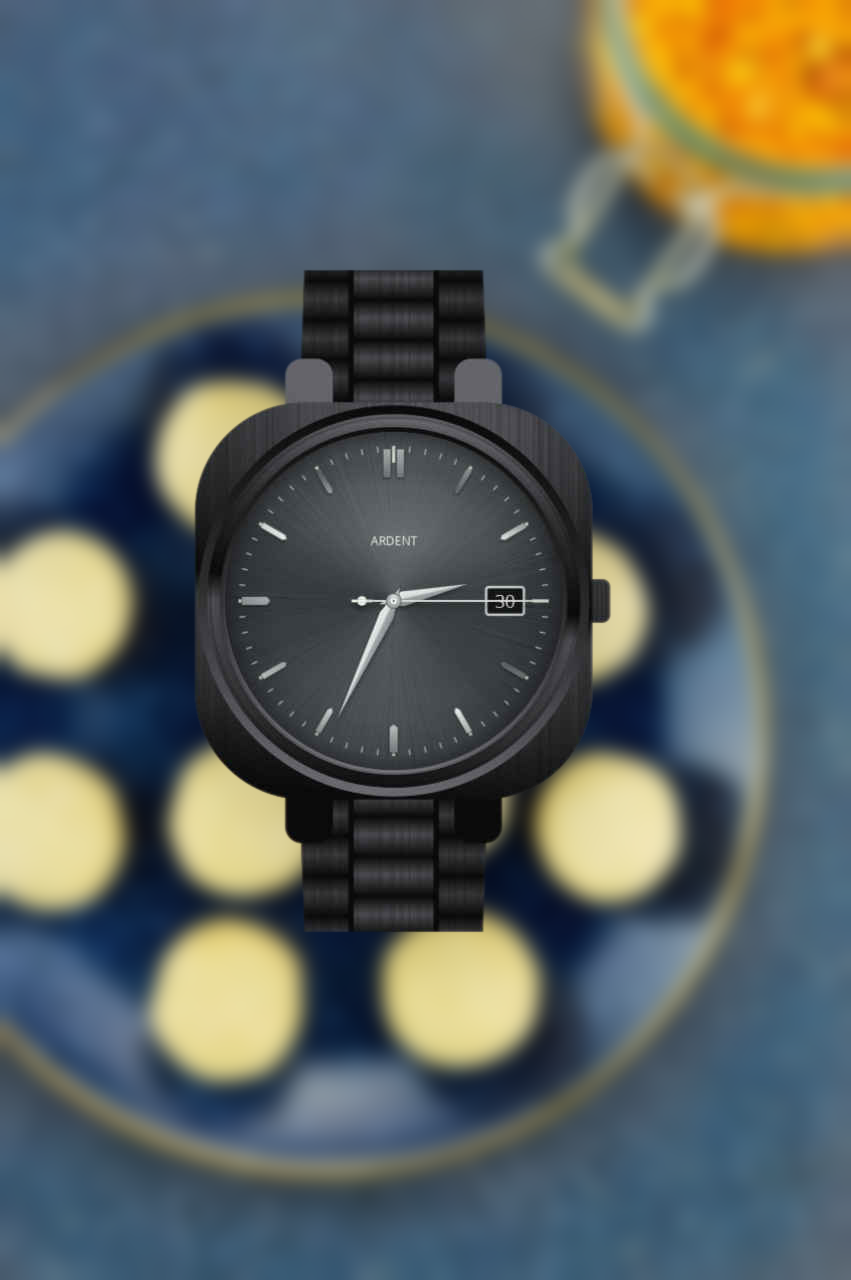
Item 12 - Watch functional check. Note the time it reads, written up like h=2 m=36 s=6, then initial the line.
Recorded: h=2 m=34 s=15
